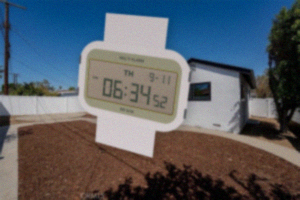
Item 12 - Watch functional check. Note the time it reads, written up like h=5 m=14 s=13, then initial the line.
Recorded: h=6 m=34 s=52
